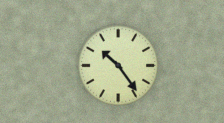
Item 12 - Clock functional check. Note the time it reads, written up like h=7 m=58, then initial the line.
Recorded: h=10 m=24
